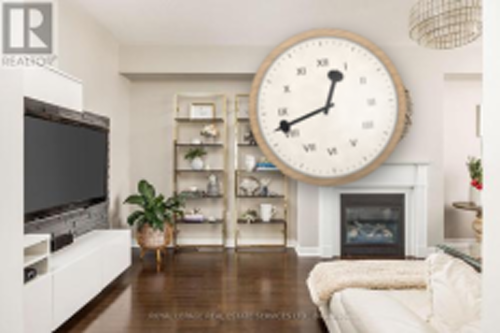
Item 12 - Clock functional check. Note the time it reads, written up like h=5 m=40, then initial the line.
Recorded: h=12 m=42
